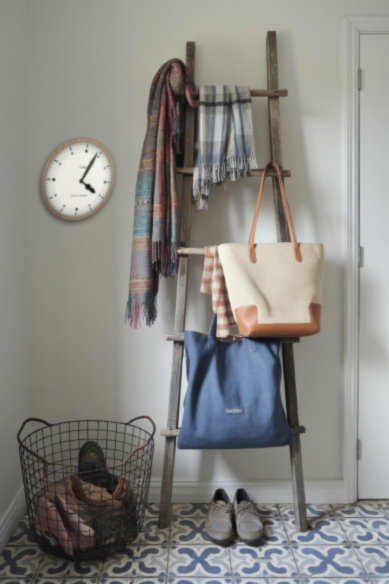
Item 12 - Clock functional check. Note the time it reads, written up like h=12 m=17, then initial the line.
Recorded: h=4 m=4
